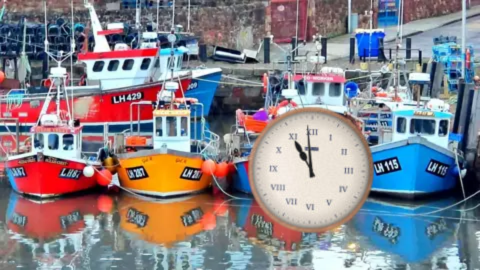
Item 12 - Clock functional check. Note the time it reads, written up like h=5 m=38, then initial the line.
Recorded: h=10 m=59
